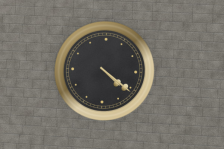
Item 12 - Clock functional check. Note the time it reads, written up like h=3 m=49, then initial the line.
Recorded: h=4 m=21
